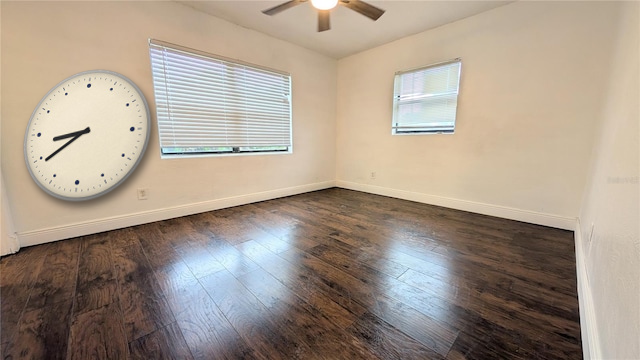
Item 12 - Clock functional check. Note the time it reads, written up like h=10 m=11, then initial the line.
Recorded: h=8 m=39
